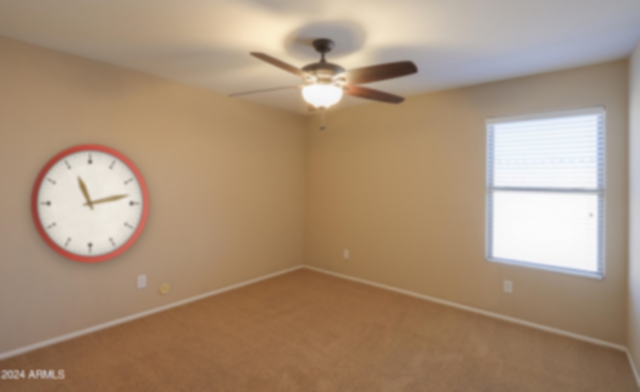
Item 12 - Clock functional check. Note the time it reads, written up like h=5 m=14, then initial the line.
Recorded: h=11 m=13
